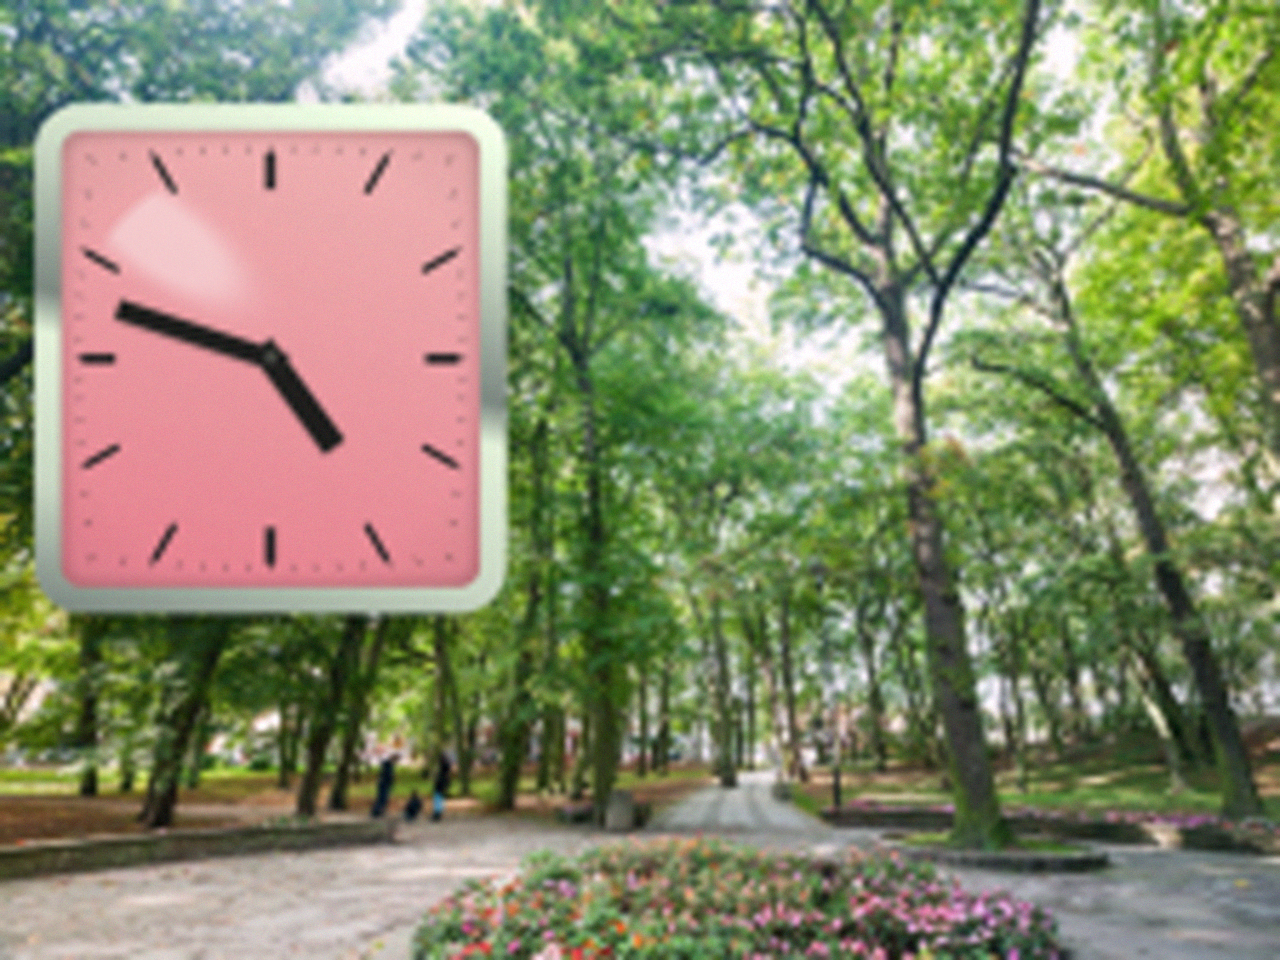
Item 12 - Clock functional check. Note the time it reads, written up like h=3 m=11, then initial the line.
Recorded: h=4 m=48
